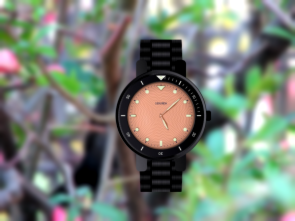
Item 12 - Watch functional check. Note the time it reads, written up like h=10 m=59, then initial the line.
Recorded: h=5 m=8
